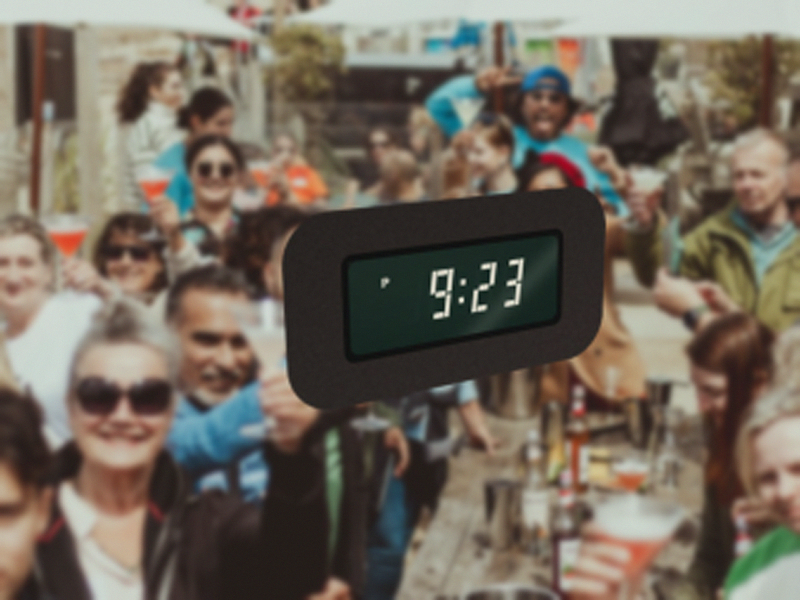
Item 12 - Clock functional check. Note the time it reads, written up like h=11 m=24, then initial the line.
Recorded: h=9 m=23
